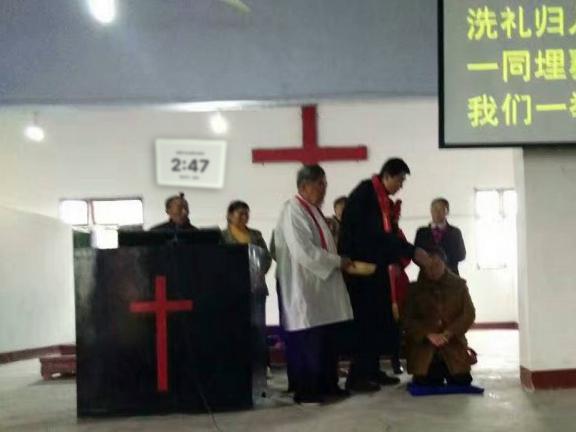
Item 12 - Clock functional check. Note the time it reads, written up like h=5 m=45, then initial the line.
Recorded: h=2 m=47
